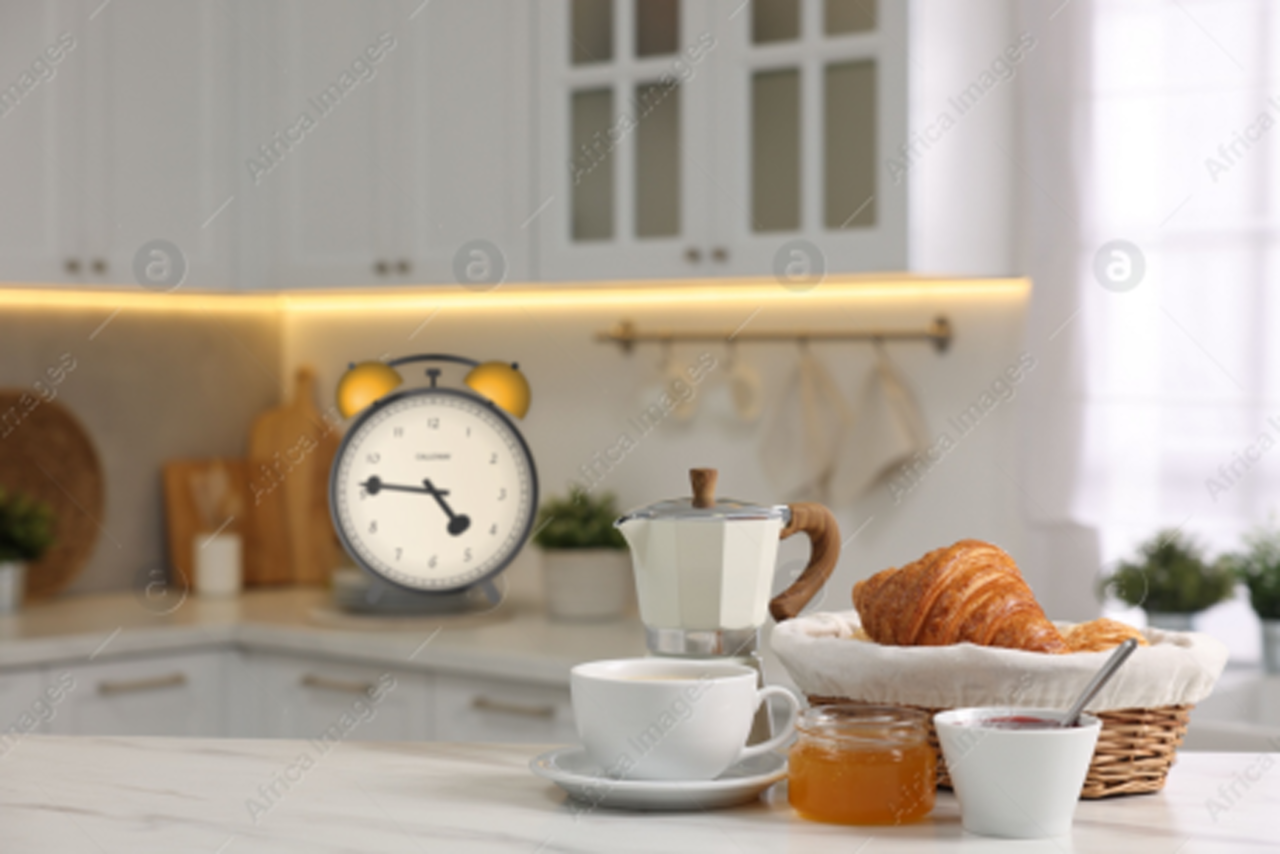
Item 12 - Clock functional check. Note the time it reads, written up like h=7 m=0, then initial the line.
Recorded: h=4 m=46
